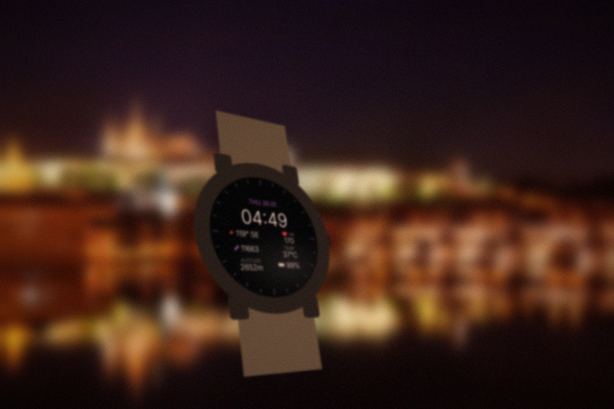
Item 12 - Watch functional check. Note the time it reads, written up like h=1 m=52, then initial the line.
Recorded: h=4 m=49
